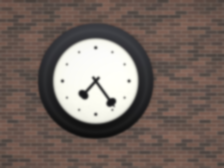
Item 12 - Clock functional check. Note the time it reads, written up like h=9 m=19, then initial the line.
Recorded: h=7 m=24
